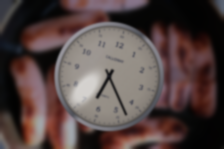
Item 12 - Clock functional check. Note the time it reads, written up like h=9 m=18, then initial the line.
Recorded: h=6 m=23
